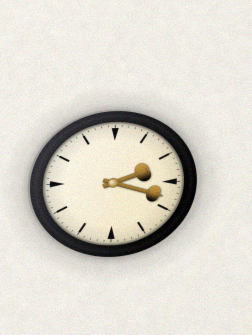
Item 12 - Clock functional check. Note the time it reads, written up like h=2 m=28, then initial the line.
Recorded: h=2 m=18
